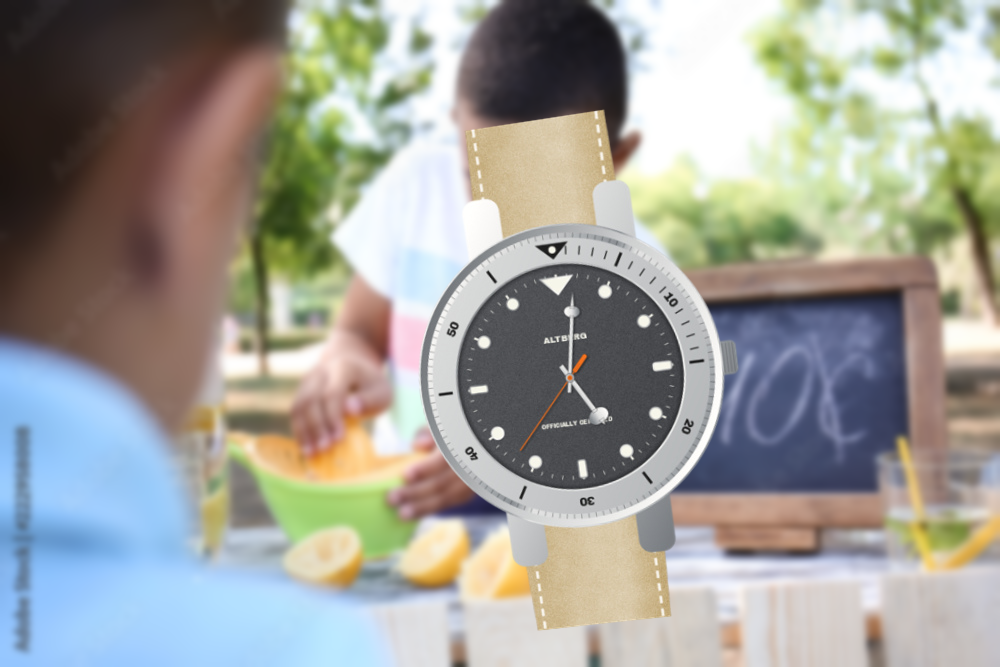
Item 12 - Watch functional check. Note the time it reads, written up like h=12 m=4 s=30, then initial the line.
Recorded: h=5 m=1 s=37
